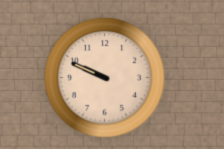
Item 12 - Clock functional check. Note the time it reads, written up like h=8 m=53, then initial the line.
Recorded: h=9 m=49
